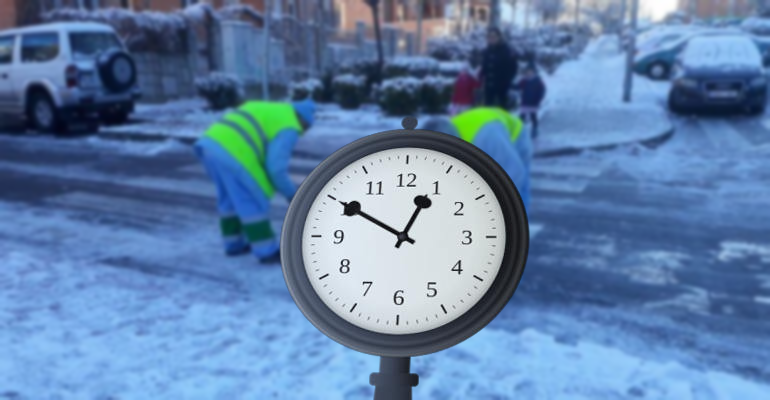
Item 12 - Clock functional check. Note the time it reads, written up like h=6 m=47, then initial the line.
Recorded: h=12 m=50
